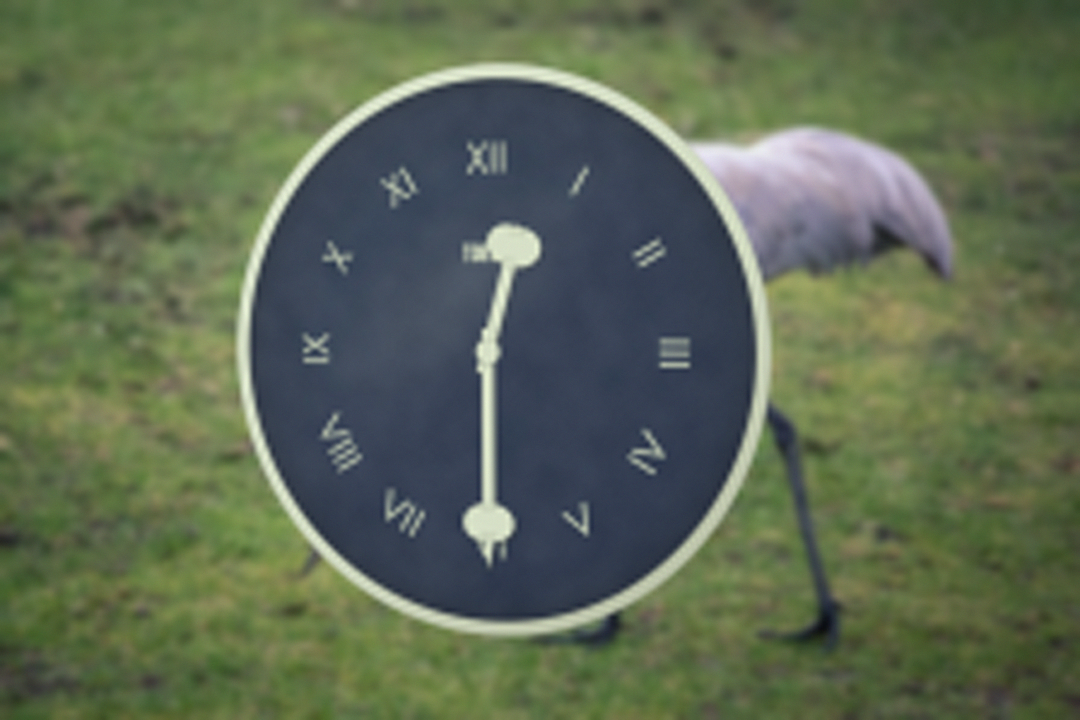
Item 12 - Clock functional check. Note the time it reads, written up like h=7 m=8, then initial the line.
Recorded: h=12 m=30
